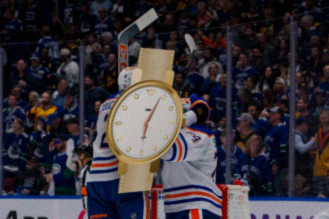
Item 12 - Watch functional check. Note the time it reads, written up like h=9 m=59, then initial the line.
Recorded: h=6 m=4
